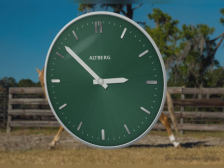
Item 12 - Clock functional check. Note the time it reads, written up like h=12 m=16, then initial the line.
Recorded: h=2 m=52
